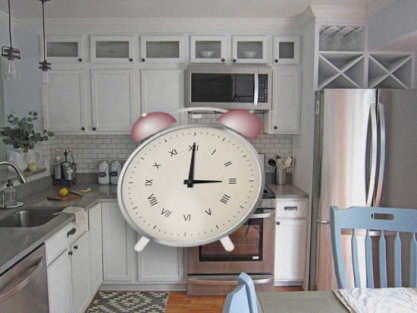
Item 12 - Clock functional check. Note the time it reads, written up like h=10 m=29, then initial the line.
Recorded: h=3 m=0
